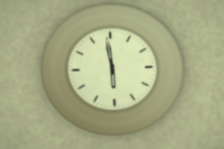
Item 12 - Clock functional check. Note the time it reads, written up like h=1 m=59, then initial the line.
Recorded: h=5 m=59
